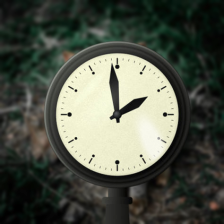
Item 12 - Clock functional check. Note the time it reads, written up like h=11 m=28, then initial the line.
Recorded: h=1 m=59
